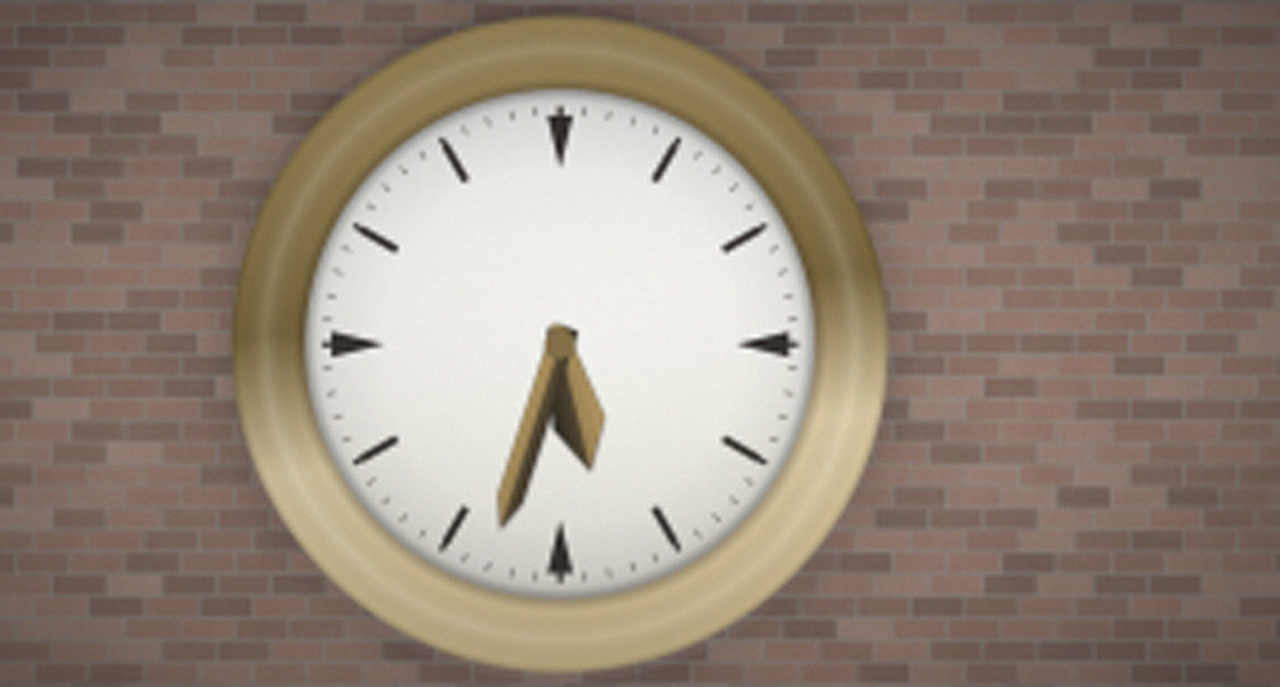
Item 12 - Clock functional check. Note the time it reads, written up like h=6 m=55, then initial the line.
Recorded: h=5 m=33
